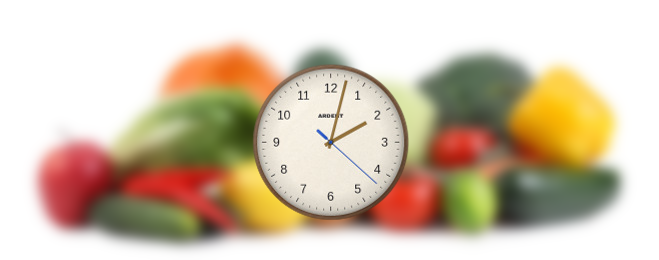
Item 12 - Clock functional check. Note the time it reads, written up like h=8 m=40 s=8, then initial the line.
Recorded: h=2 m=2 s=22
